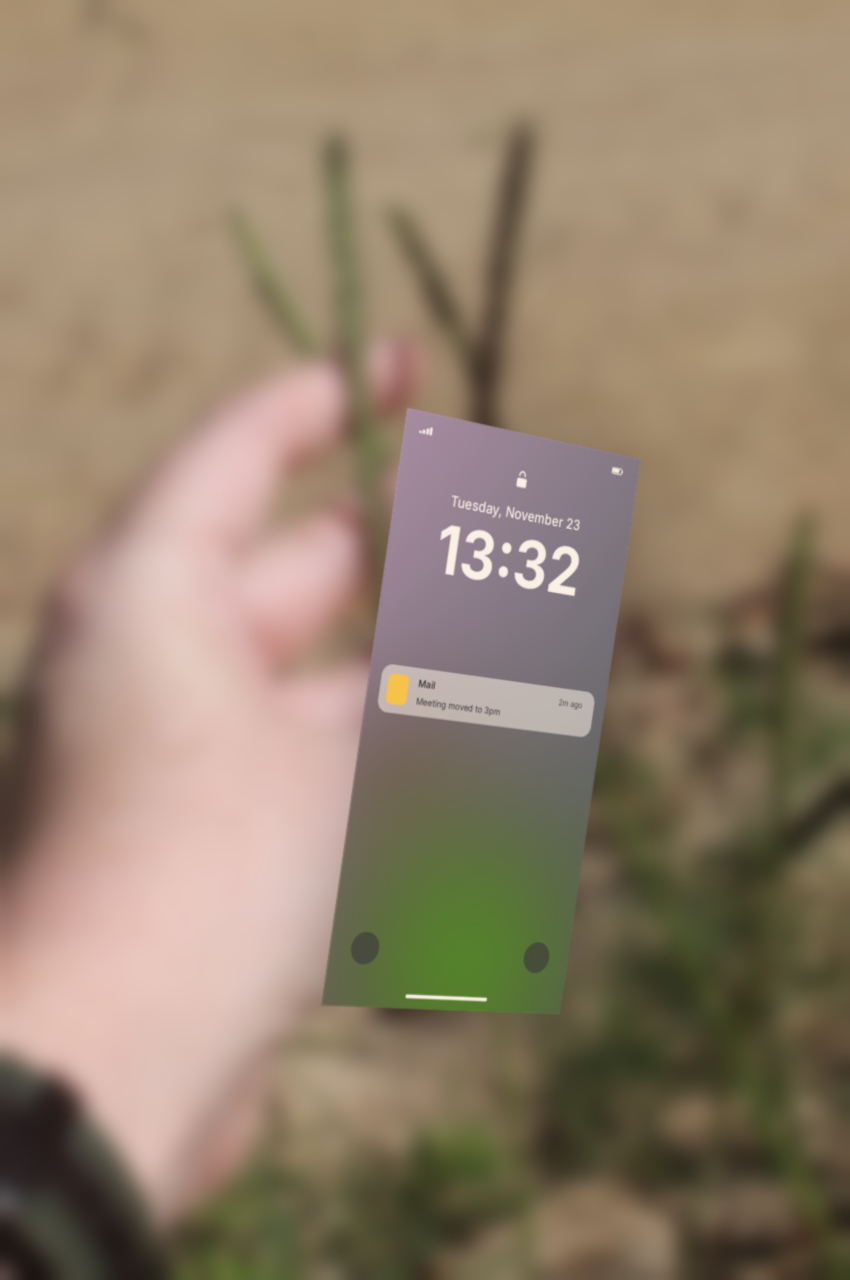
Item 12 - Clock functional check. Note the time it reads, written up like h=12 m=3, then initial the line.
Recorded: h=13 m=32
